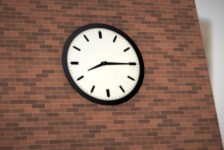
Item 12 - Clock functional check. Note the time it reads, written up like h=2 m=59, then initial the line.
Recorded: h=8 m=15
